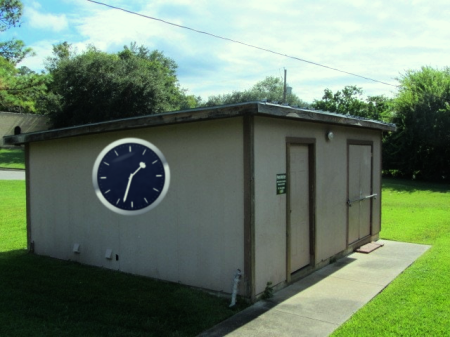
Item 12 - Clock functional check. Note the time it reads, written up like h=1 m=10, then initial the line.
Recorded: h=1 m=33
